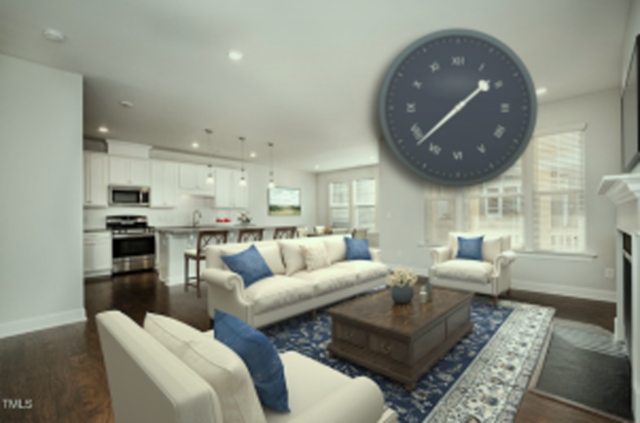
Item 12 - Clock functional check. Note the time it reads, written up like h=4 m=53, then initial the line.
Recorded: h=1 m=38
